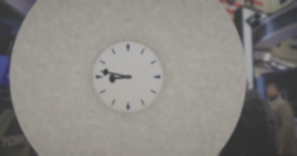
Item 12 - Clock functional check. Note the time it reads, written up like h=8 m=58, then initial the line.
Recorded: h=8 m=47
